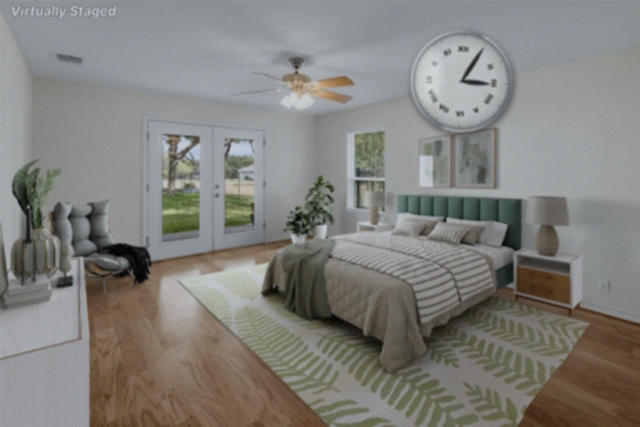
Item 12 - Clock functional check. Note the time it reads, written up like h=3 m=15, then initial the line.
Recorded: h=3 m=5
